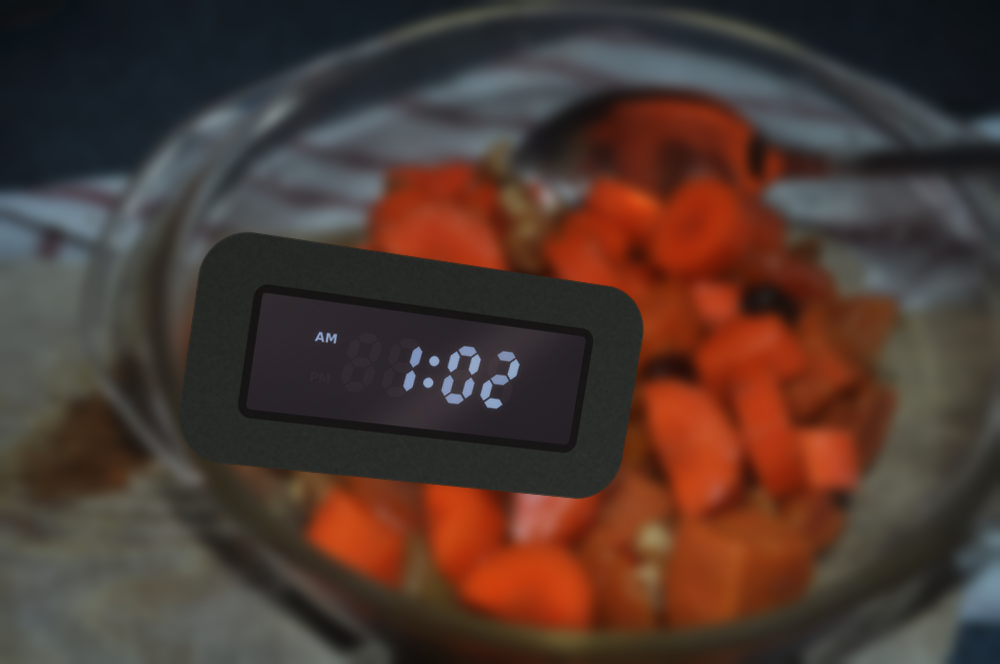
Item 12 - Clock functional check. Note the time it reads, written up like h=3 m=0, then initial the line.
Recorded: h=1 m=2
